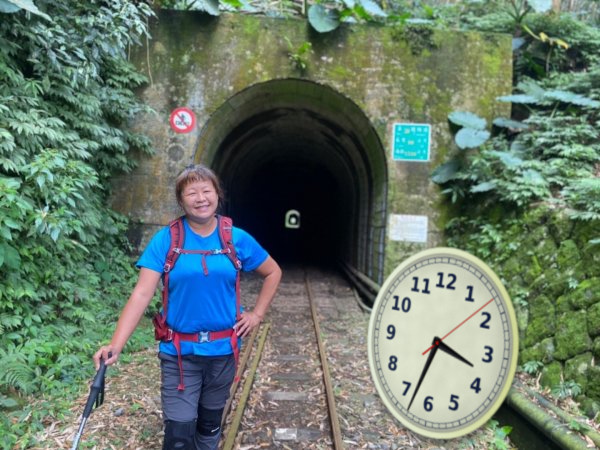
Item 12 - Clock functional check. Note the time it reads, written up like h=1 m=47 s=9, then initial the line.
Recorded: h=3 m=33 s=8
